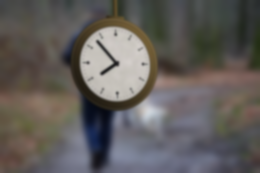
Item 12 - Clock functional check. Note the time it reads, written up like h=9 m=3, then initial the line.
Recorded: h=7 m=53
